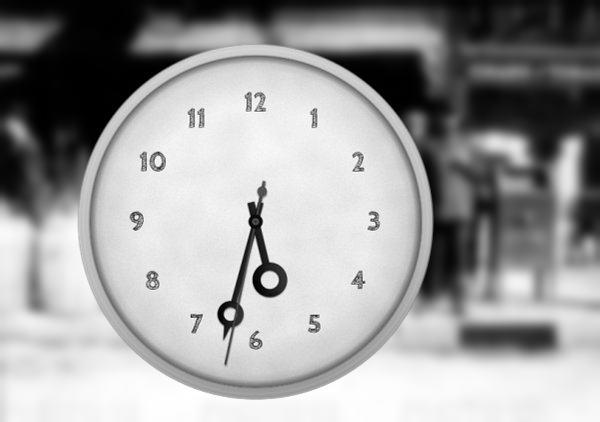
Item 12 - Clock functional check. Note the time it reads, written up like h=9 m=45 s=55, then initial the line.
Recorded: h=5 m=32 s=32
